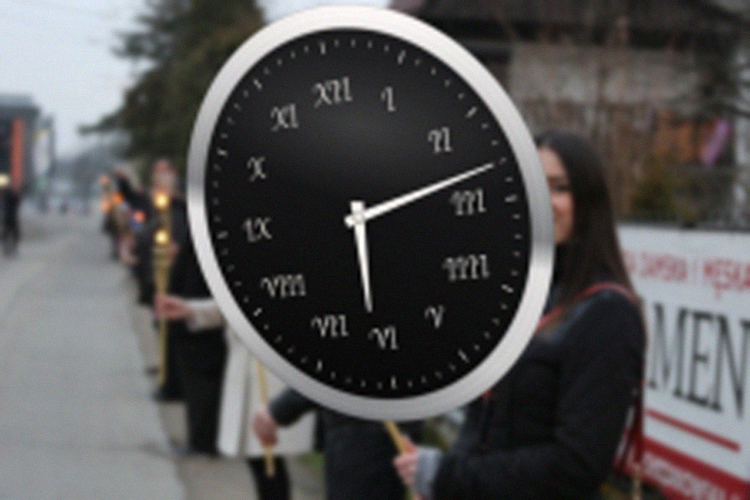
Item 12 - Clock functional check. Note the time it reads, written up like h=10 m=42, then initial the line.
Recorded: h=6 m=13
